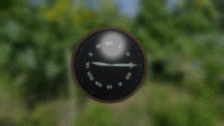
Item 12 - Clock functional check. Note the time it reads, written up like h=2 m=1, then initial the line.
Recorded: h=9 m=15
